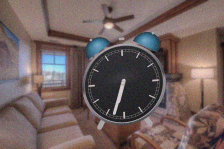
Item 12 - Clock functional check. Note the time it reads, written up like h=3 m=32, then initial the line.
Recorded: h=6 m=33
